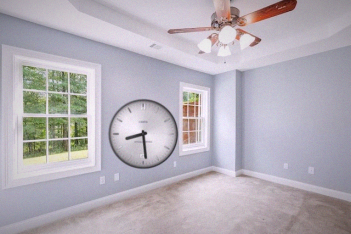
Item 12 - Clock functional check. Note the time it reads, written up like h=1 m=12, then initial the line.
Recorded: h=8 m=29
